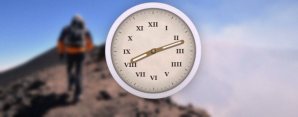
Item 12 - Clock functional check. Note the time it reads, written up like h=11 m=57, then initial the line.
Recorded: h=8 m=12
